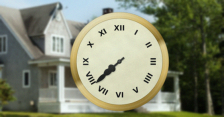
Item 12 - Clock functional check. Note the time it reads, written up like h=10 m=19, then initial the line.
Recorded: h=7 m=38
